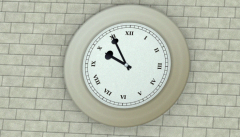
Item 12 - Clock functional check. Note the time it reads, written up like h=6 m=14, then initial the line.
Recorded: h=9 m=55
